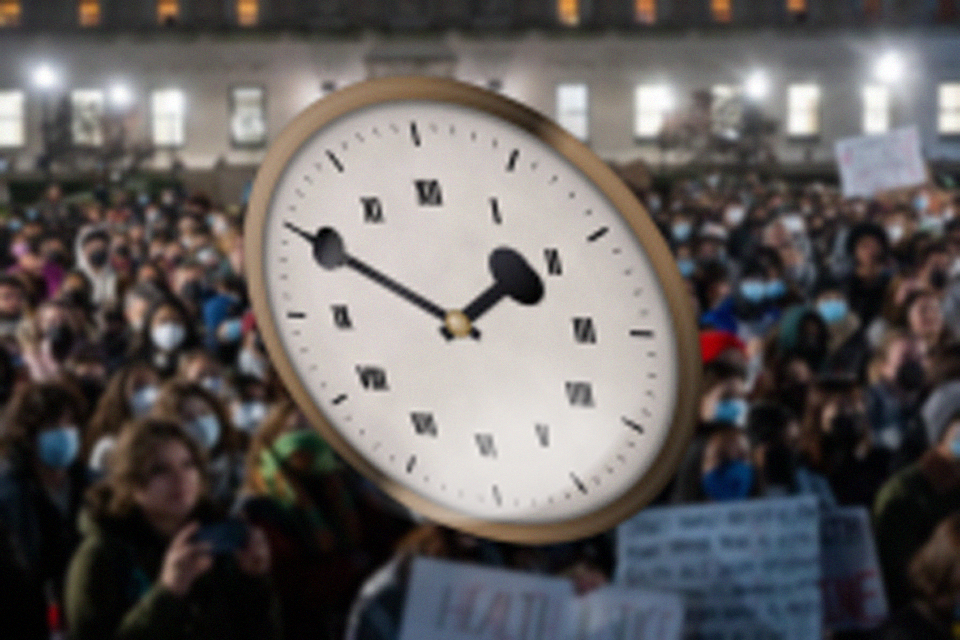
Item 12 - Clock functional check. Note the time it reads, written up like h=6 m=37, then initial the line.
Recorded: h=1 m=50
